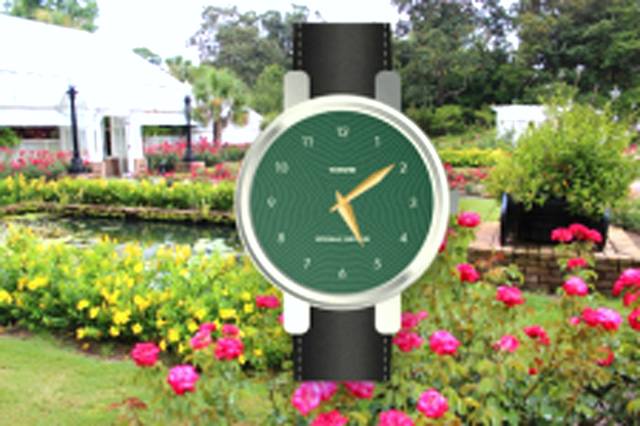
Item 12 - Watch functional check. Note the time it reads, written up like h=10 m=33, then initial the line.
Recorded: h=5 m=9
